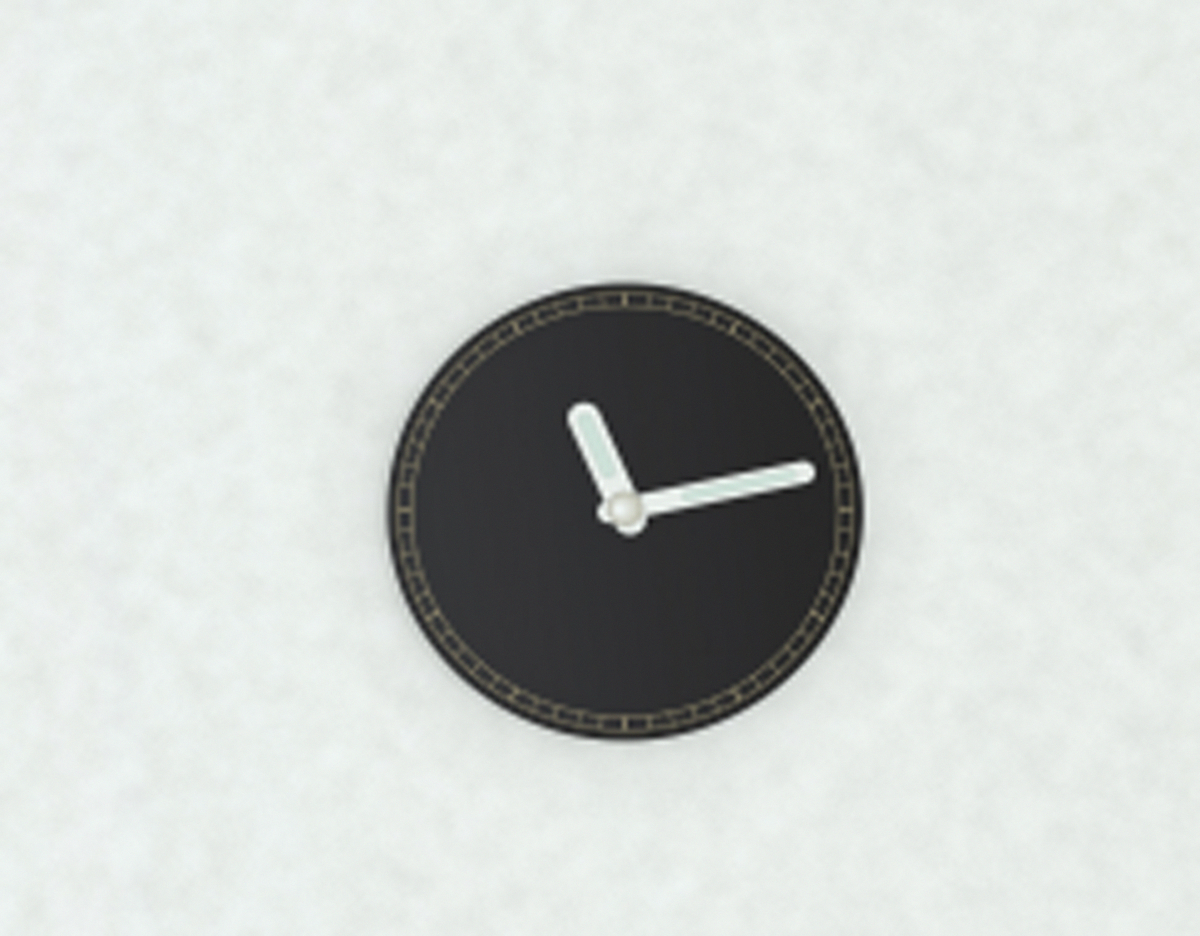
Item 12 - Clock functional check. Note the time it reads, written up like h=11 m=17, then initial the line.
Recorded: h=11 m=13
